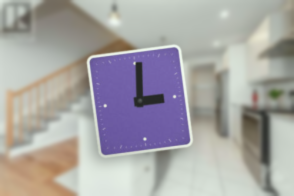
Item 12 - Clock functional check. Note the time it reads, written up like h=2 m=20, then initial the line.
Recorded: h=3 m=1
